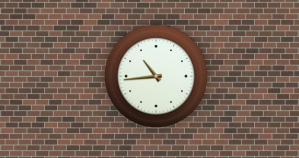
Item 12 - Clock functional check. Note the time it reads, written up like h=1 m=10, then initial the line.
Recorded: h=10 m=44
